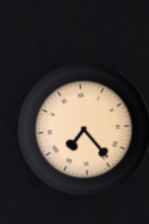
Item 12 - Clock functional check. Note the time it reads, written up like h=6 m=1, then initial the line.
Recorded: h=7 m=24
